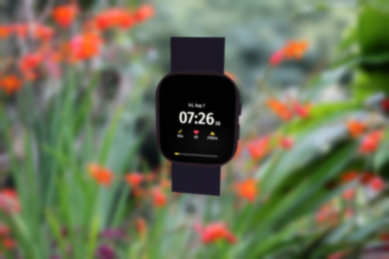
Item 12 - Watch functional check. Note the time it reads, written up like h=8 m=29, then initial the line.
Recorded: h=7 m=26
